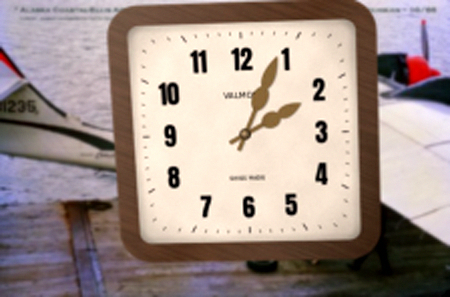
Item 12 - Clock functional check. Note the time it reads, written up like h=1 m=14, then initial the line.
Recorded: h=2 m=4
